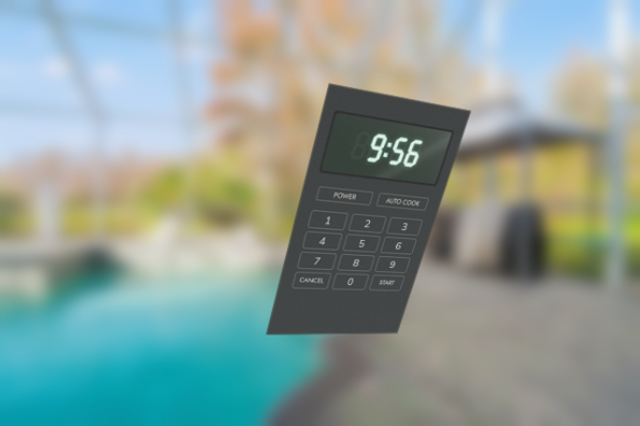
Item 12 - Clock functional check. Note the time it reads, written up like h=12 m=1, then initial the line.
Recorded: h=9 m=56
